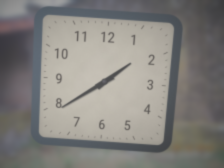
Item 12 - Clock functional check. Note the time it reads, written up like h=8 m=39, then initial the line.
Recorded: h=1 m=39
